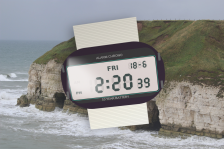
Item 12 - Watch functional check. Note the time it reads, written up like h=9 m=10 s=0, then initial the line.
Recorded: h=2 m=20 s=39
